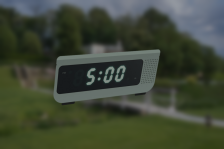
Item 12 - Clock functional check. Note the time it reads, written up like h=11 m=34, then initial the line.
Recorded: h=5 m=0
